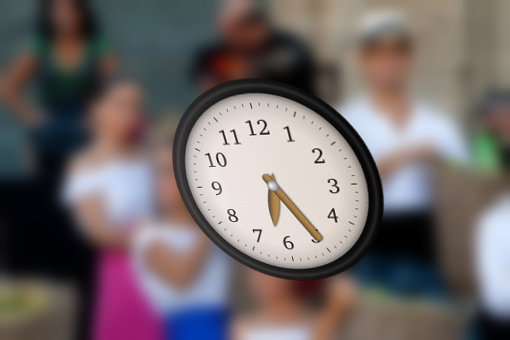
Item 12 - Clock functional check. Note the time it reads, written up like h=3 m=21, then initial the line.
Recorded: h=6 m=25
